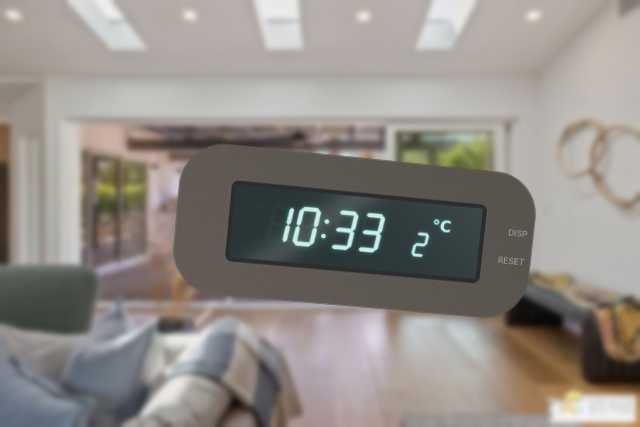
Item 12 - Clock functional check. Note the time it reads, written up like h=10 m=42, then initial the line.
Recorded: h=10 m=33
